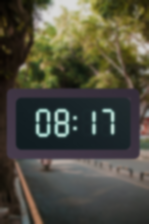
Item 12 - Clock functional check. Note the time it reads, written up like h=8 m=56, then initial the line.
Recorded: h=8 m=17
